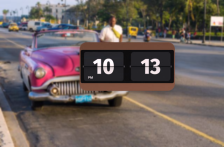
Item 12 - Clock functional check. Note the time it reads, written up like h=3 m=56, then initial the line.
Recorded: h=10 m=13
